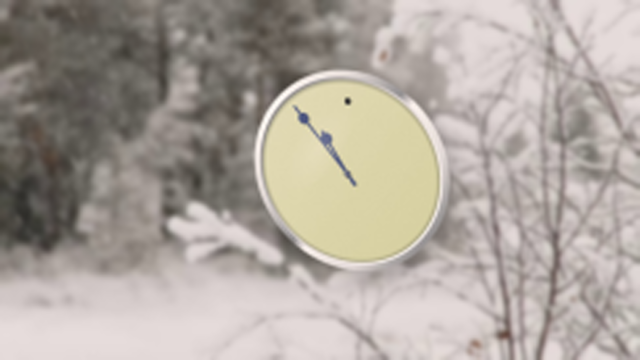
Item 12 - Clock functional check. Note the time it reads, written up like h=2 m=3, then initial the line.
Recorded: h=10 m=53
